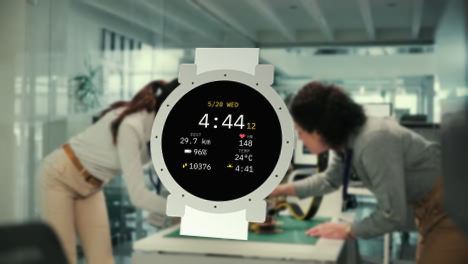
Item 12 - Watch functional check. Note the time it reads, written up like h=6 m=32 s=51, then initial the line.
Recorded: h=4 m=44 s=12
